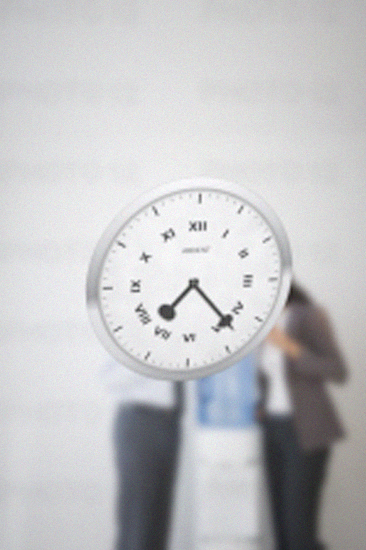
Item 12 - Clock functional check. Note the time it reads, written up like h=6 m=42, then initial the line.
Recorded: h=7 m=23
